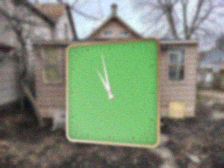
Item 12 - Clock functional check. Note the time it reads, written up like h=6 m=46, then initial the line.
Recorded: h=10 m=58
